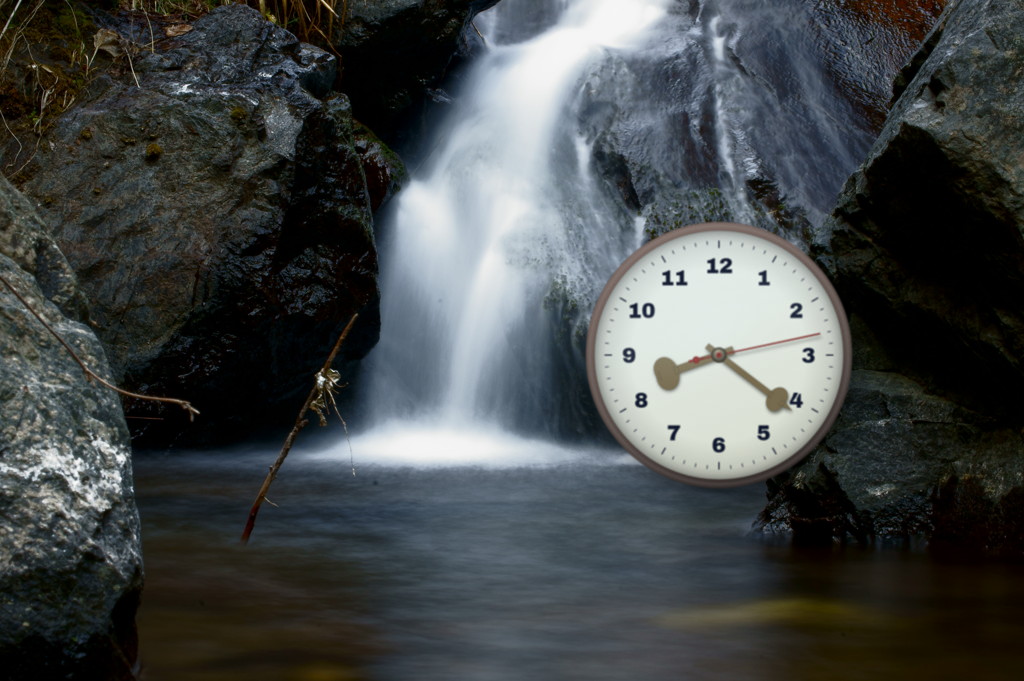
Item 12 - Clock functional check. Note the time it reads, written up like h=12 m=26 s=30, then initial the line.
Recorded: h=8 m=21 s=13
